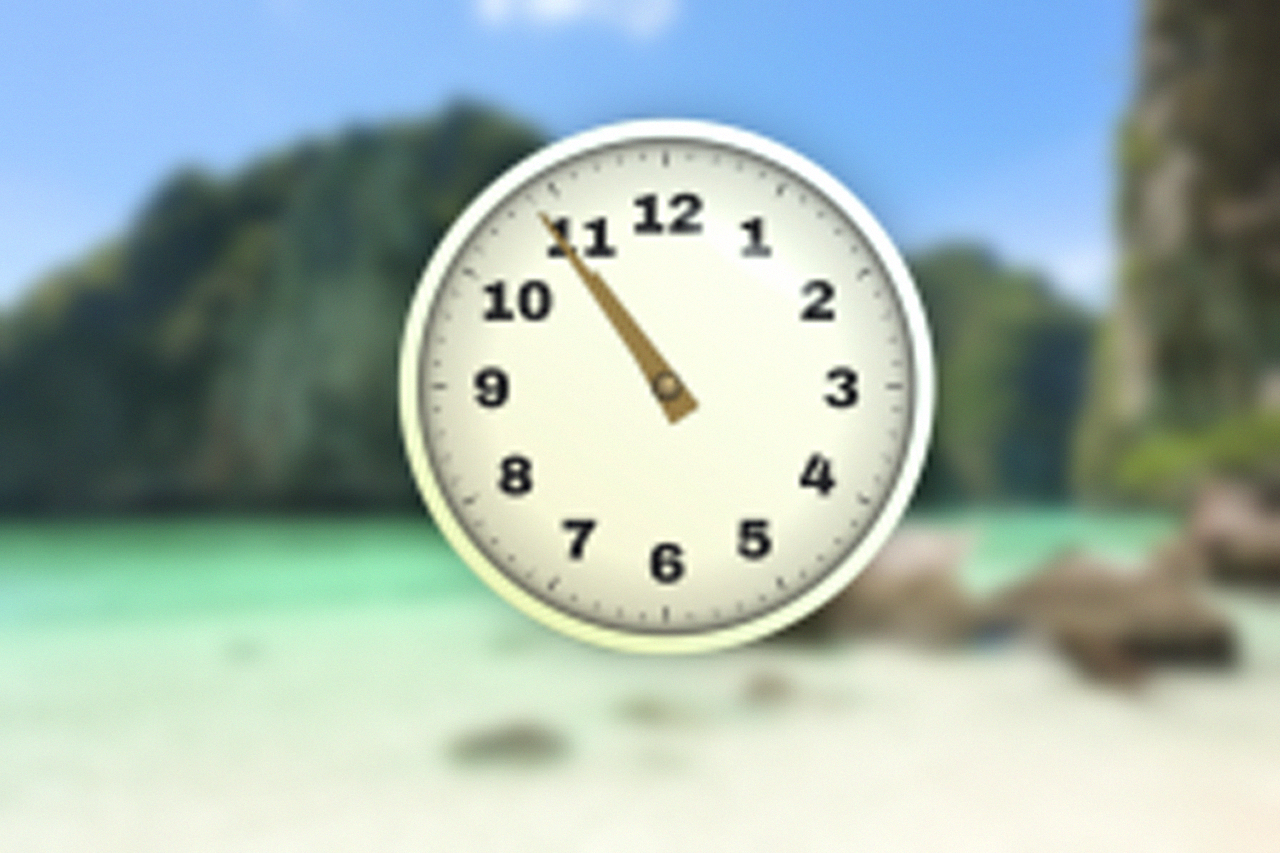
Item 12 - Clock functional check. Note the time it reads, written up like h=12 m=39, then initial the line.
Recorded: h=10 m=54
